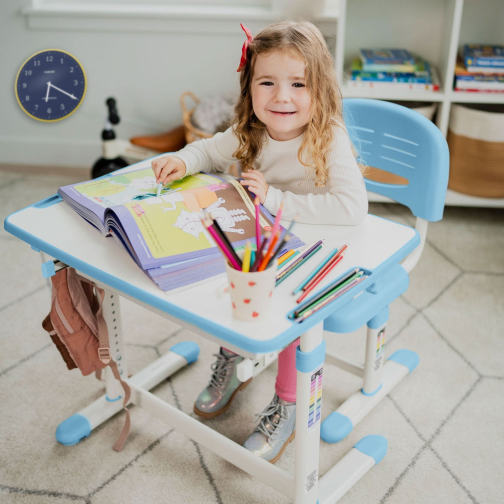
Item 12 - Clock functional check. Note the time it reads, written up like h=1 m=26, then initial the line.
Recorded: h=6 m=20
